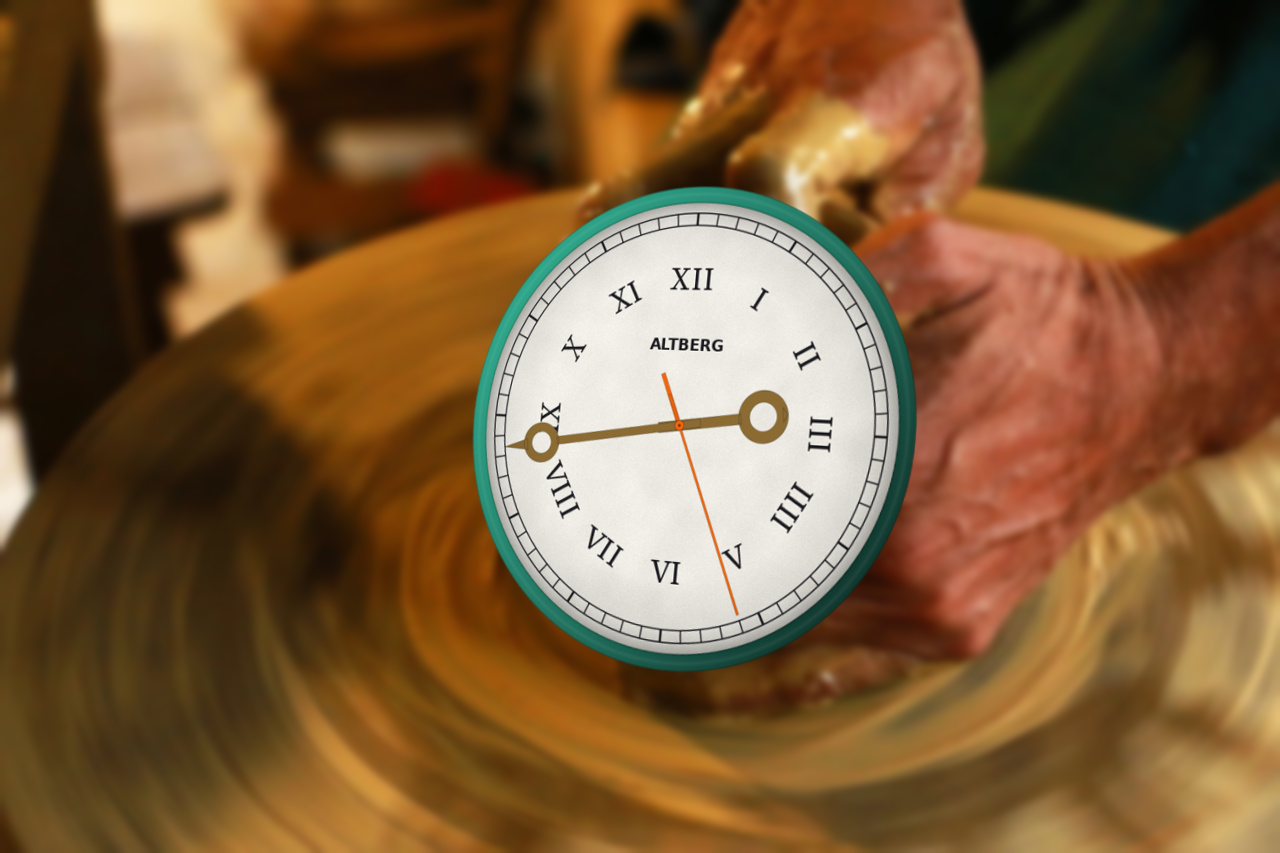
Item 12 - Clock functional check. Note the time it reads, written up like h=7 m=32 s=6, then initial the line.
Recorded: h=2 m=43 s=26
